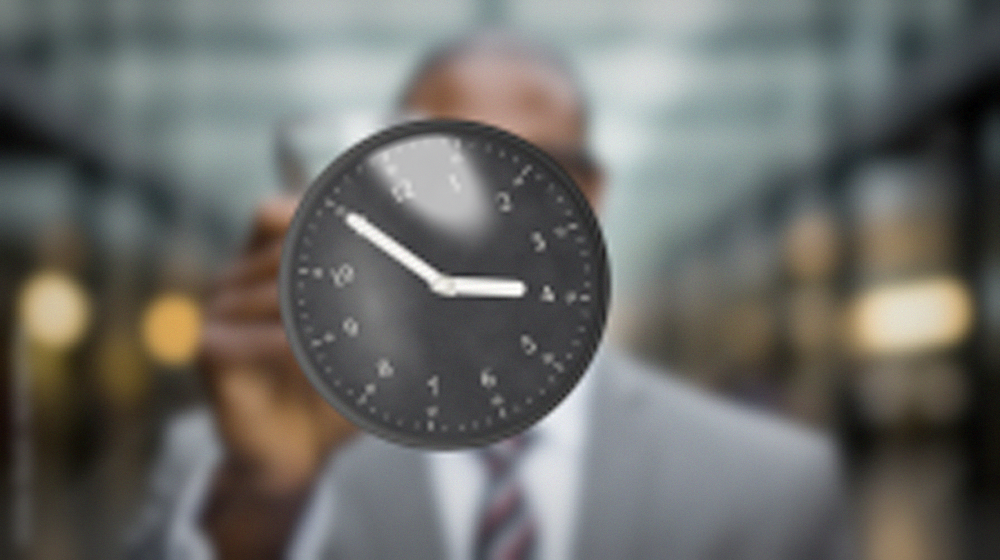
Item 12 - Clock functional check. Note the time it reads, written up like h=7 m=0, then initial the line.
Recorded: h=3 m=55
